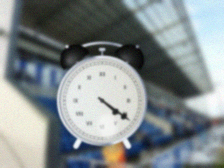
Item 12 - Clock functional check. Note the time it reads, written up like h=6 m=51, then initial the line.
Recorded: h=4 m=21
